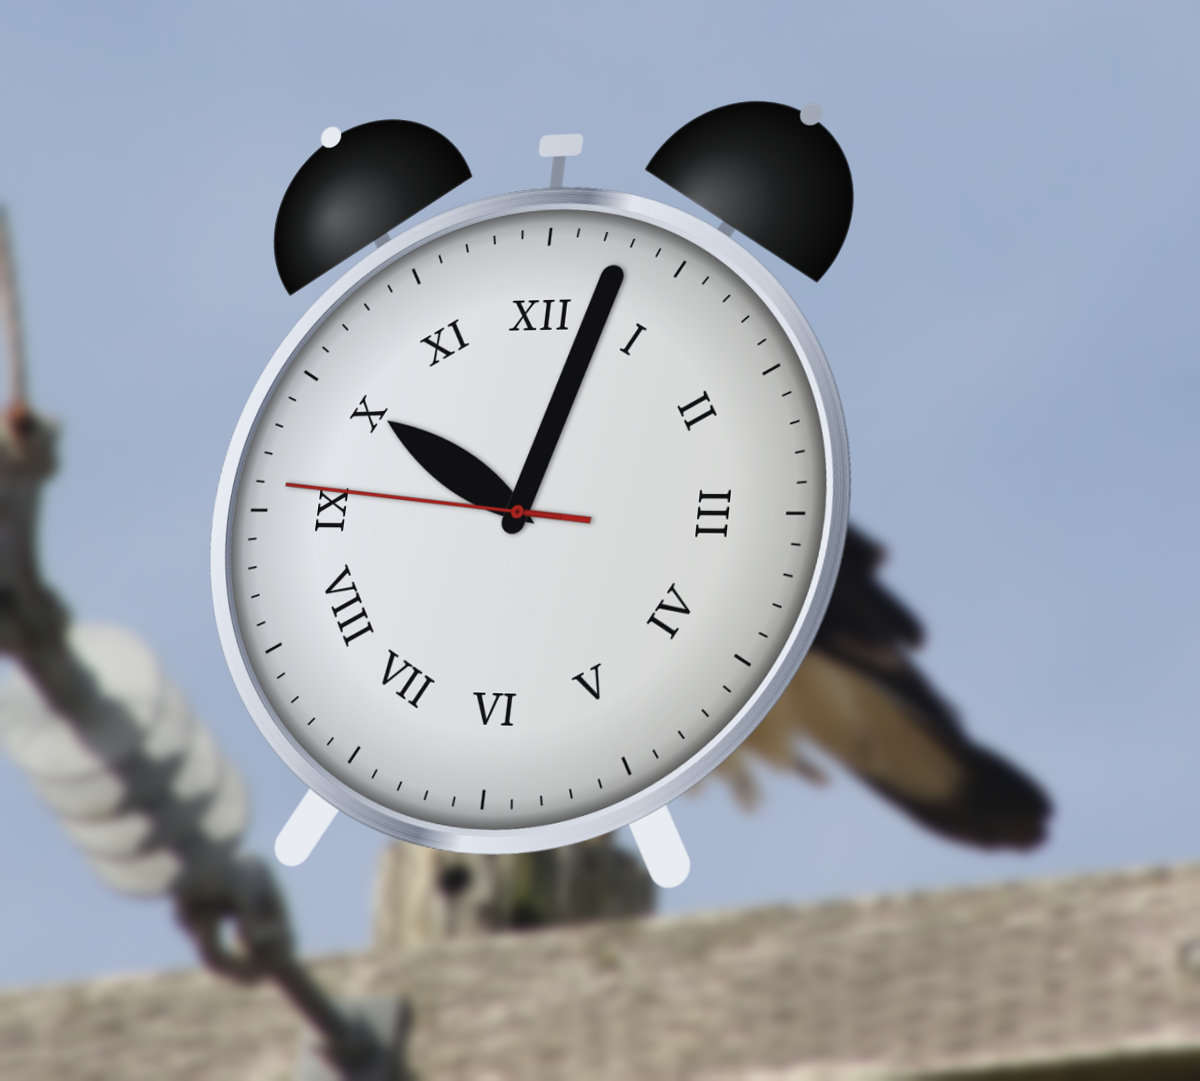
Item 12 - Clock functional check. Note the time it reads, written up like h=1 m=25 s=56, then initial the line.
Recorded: h=10 m=2 s=46
